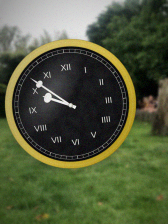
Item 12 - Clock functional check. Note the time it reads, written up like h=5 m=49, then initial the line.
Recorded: h=9 m=52
